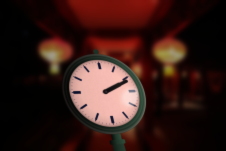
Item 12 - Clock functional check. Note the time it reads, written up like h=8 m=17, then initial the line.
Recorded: h=2 m=11
